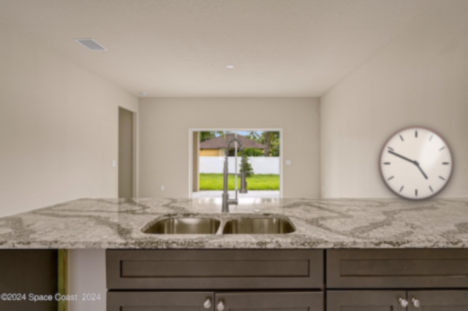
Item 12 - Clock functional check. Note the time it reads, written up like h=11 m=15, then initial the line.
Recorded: h=4 m=49
